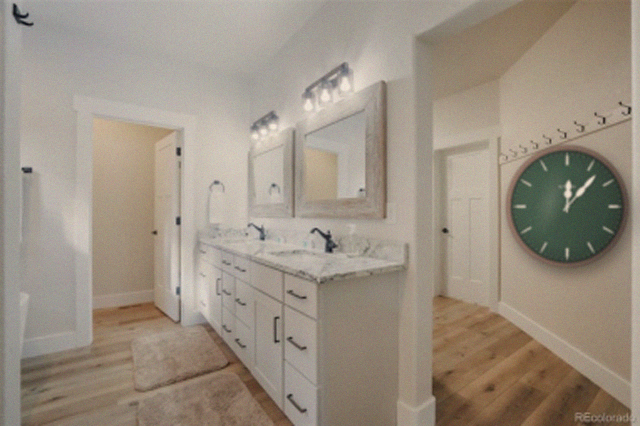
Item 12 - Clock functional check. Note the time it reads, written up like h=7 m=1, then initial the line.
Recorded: h=12 m=7
